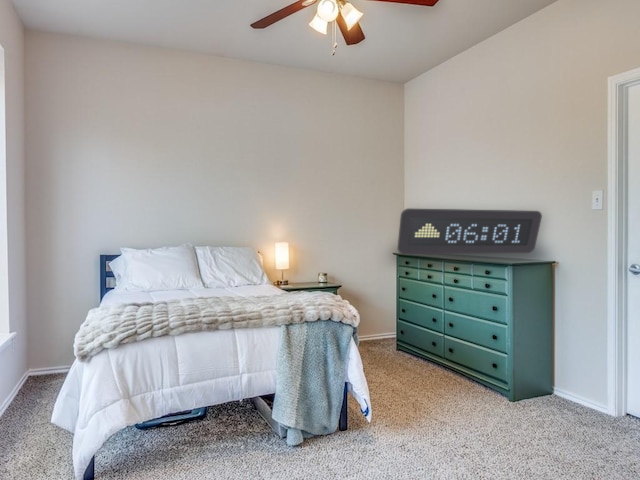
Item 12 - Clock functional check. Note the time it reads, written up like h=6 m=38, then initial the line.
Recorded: h=6 m=1
